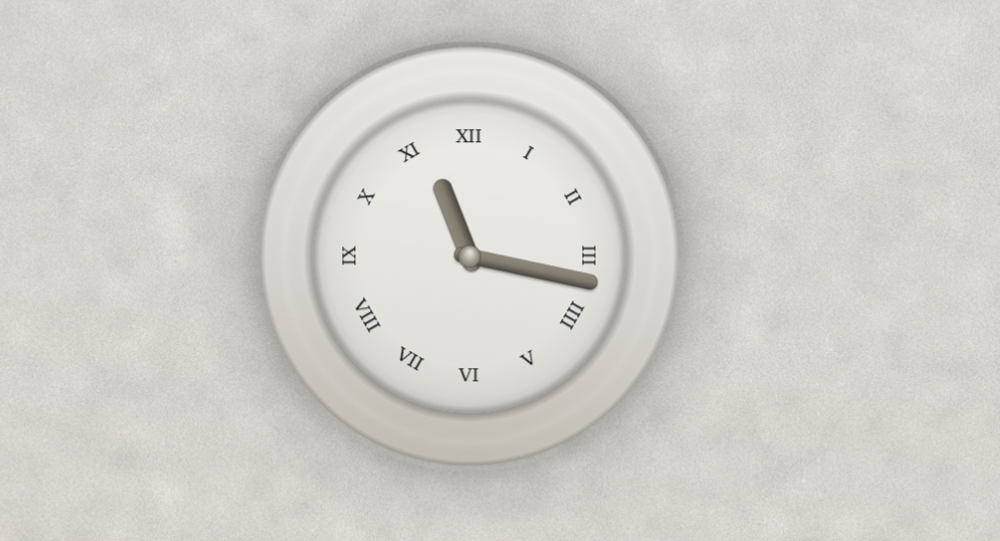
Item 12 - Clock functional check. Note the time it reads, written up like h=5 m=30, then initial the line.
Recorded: h=11 m=17
